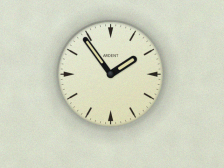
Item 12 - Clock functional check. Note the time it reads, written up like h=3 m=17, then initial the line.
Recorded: h=1 m=54
